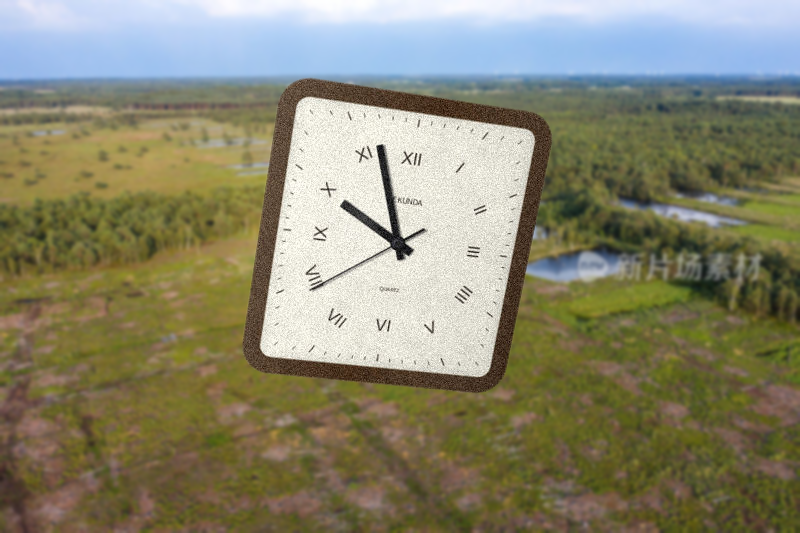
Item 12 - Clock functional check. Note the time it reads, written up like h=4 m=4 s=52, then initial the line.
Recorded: h=9 m=56 s=39
